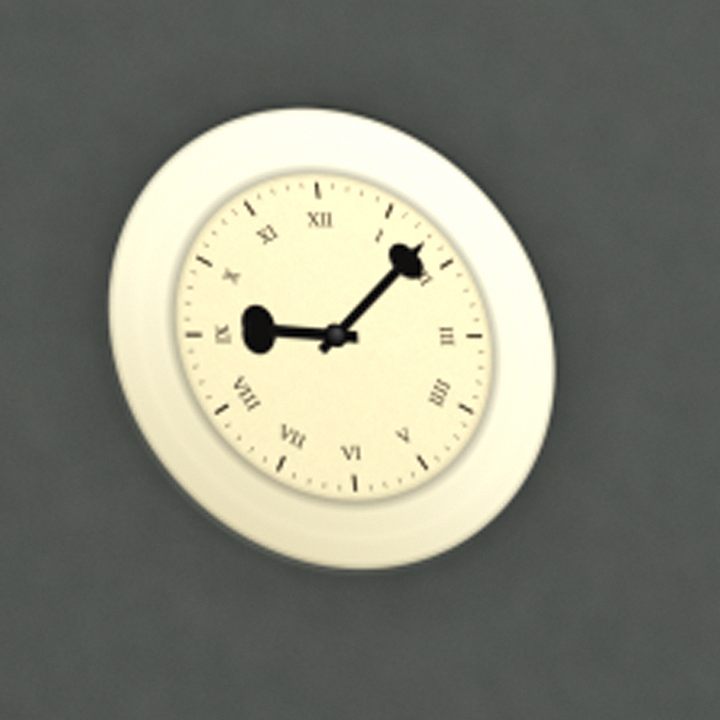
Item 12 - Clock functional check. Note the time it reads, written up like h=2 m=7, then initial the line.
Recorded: h=9 m=8
